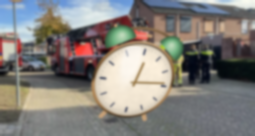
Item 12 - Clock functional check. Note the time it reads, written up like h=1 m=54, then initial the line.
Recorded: h=12 m=14
